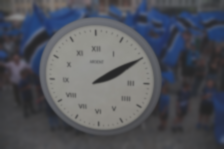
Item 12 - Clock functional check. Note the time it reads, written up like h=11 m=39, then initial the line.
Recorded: h=2 m=10
